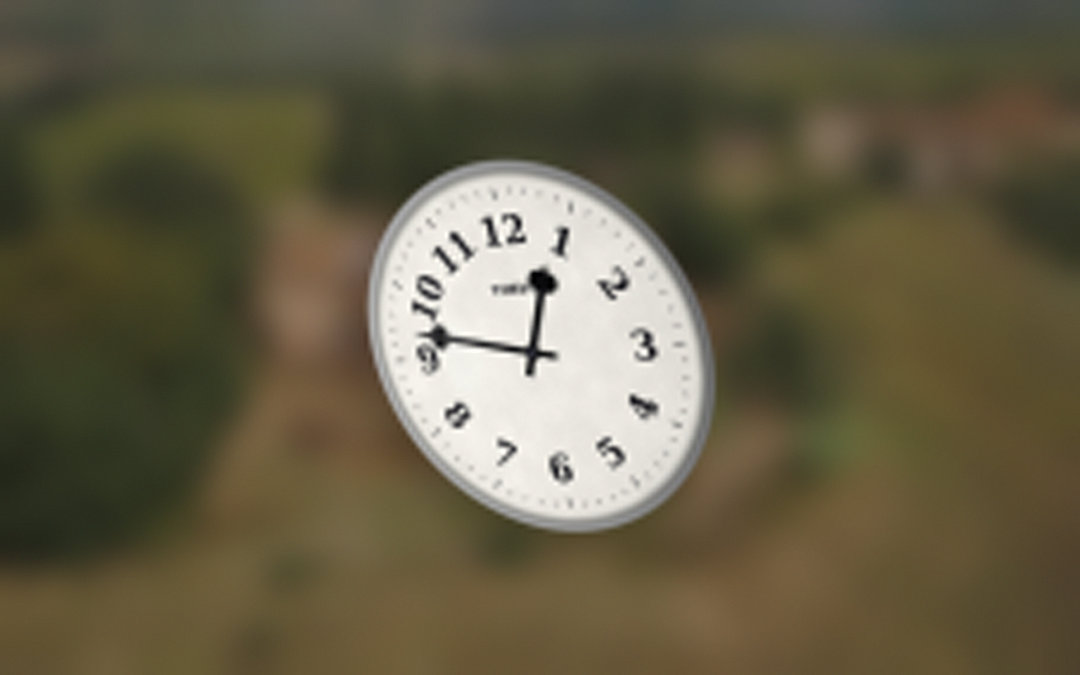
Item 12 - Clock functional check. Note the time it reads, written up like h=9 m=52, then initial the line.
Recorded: h=12 m=47
